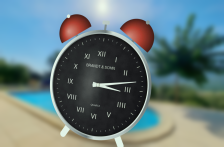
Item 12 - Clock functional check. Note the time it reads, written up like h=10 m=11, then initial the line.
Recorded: h=3 m=13
